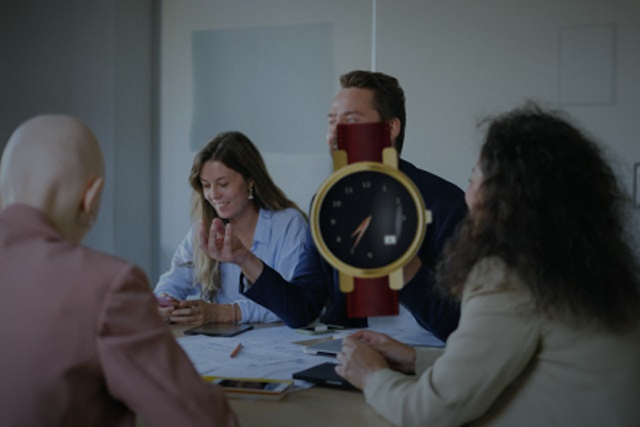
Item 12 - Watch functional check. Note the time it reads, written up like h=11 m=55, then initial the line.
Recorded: h=7 m=35
